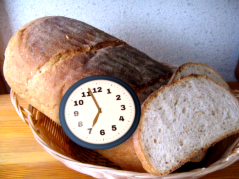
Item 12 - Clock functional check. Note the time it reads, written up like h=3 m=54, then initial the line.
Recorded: h=6 m=57
